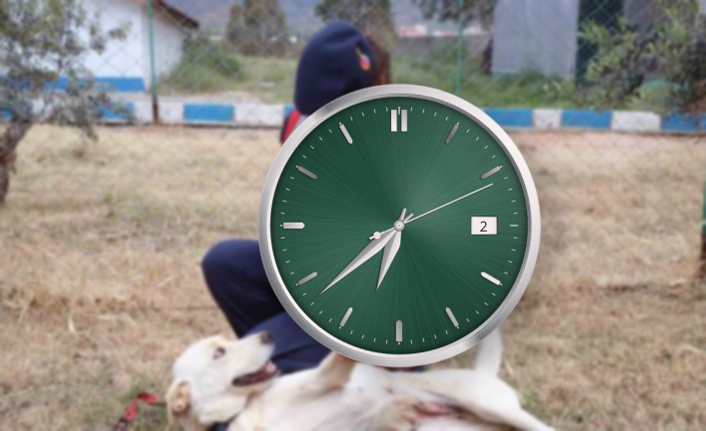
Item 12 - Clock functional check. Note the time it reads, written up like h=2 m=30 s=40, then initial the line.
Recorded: h=6 m=38 s=11
